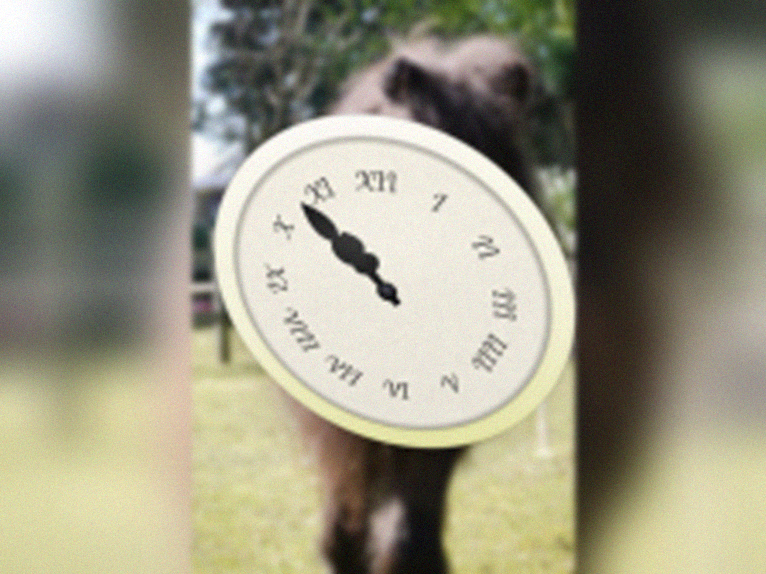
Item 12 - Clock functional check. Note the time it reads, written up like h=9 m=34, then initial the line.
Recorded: h=10 m=53
